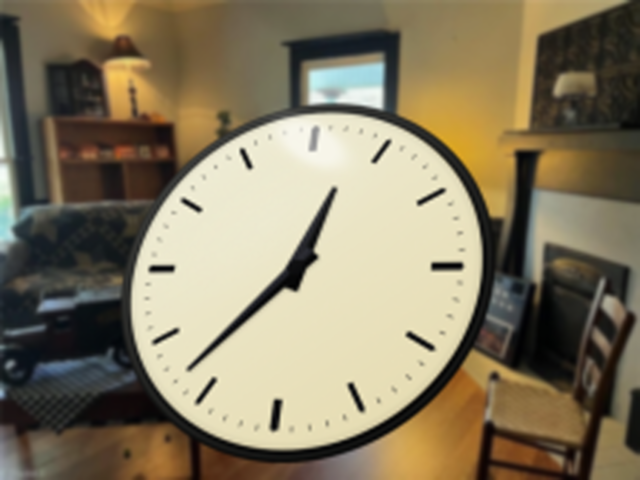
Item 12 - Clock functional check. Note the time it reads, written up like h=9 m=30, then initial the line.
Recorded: h=12 m=37
